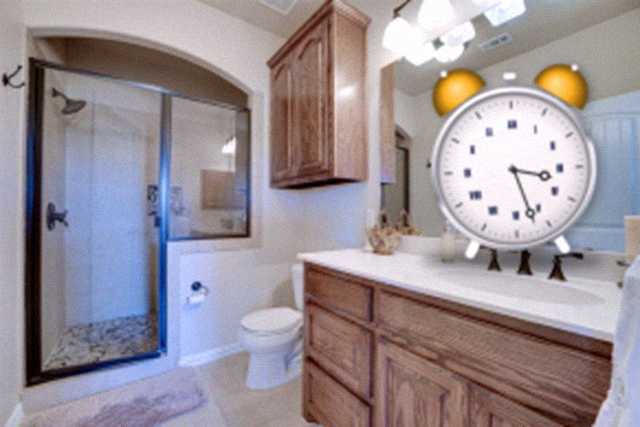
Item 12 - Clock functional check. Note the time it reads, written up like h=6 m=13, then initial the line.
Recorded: h=3 m=27
